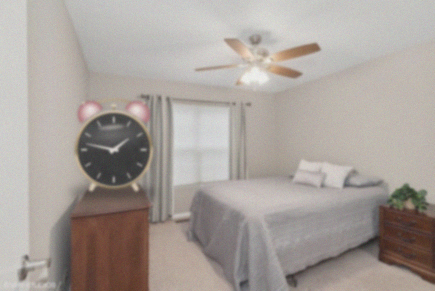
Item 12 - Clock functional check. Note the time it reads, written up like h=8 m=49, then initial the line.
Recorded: h=1 m=47
